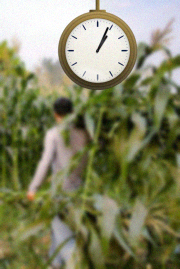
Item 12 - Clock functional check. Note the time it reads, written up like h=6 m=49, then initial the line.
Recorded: h=1 m=4
